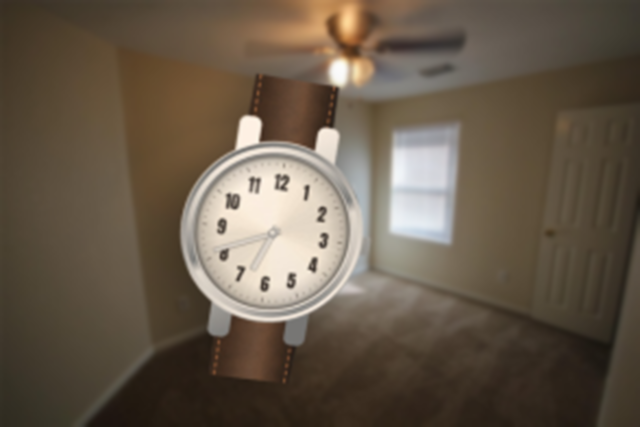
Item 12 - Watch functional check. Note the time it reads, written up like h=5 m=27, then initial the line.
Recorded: h=6 m=41
